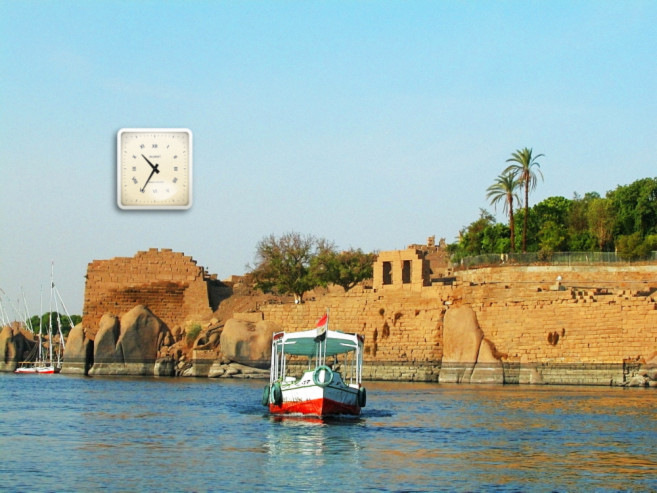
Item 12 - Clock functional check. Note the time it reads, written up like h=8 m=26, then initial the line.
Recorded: h=10 m=35
